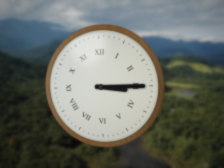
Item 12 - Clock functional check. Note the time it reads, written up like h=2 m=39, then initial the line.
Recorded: h=3 m=15
